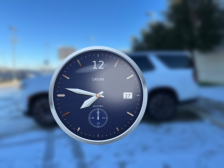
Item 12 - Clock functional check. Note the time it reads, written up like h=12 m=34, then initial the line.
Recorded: h=7 m=47
